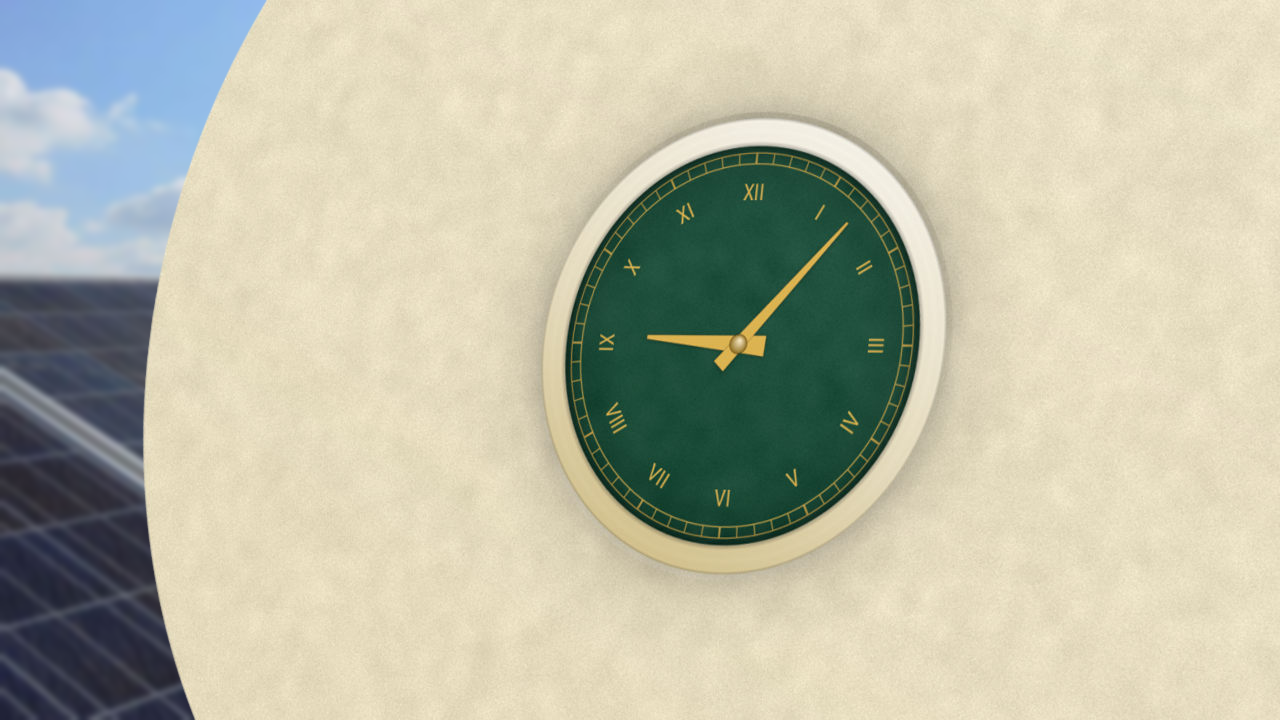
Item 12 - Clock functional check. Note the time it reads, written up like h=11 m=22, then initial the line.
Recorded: h=9 m=7
